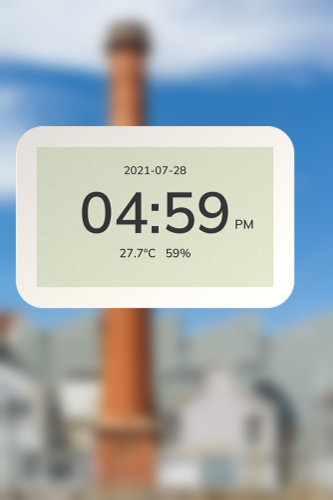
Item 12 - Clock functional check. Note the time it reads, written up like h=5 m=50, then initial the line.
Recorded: h=4 m=59
